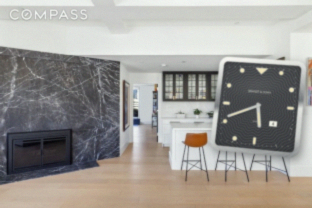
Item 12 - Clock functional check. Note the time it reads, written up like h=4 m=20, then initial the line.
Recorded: h=5 m=41
